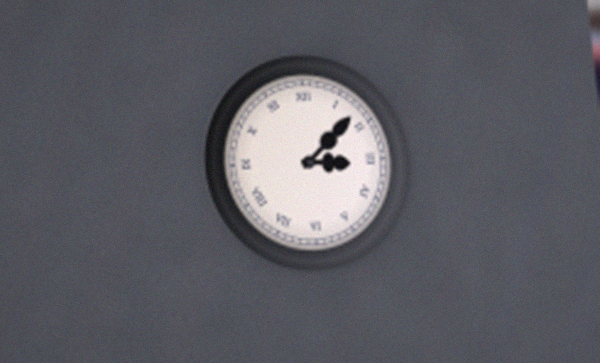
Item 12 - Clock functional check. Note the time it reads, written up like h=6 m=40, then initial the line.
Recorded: h=3 m=8
